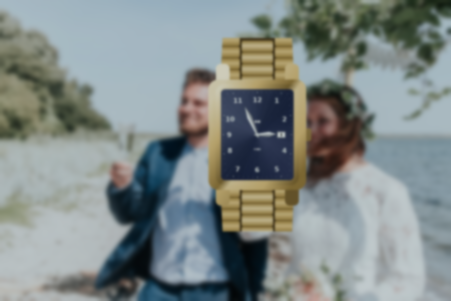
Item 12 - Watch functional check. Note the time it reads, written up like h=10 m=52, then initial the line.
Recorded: h=2 m=56
